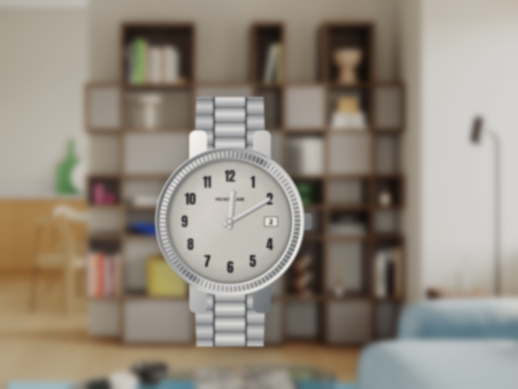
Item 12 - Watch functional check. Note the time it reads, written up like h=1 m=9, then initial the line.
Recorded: h=12 m=10
